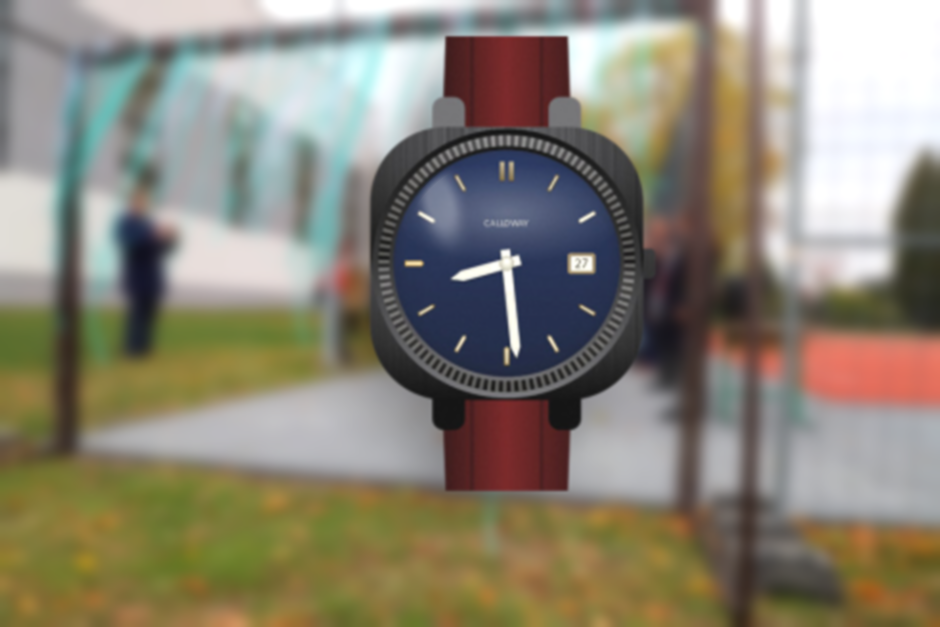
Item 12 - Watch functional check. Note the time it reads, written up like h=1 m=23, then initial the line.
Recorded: h=8 m=29
